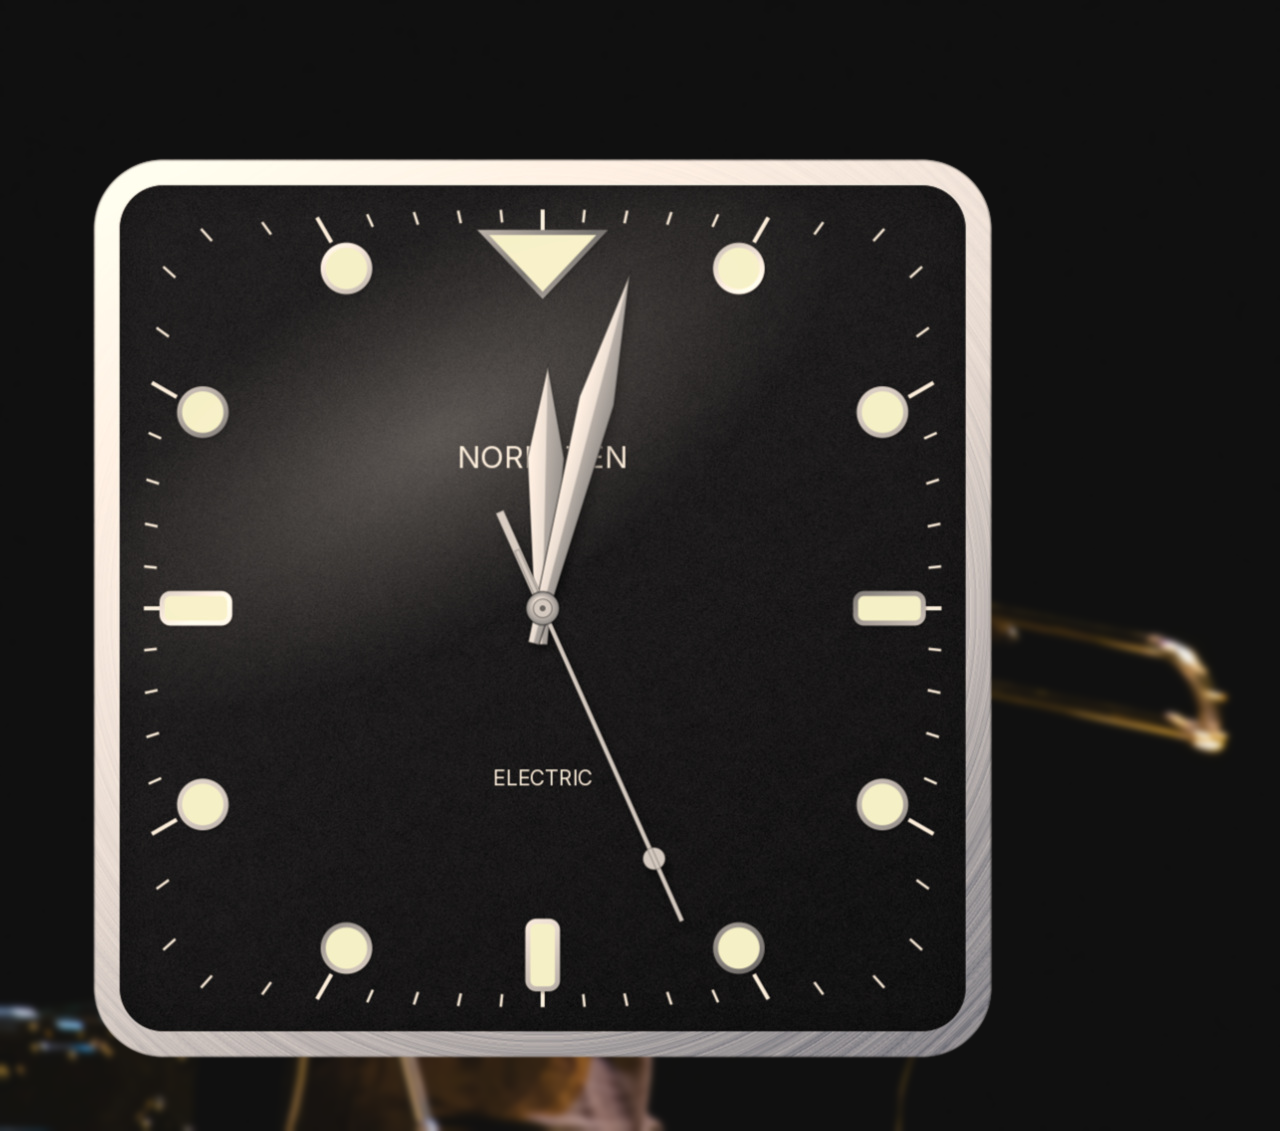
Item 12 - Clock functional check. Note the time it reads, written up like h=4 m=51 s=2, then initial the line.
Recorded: h=12 m=2 s=26
